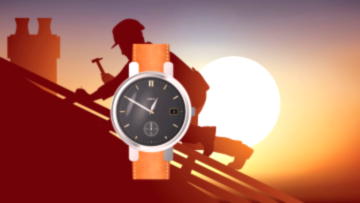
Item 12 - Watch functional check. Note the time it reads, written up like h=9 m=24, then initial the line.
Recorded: h=12 m=50
